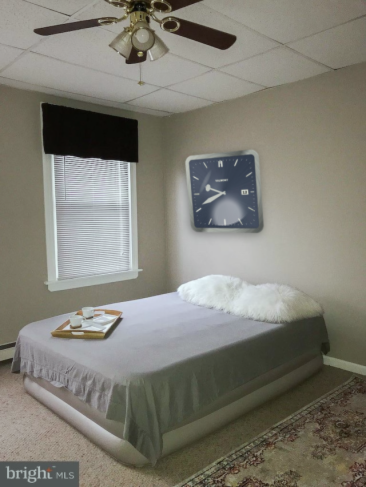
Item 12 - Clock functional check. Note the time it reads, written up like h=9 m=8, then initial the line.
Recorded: h=9 m=41
